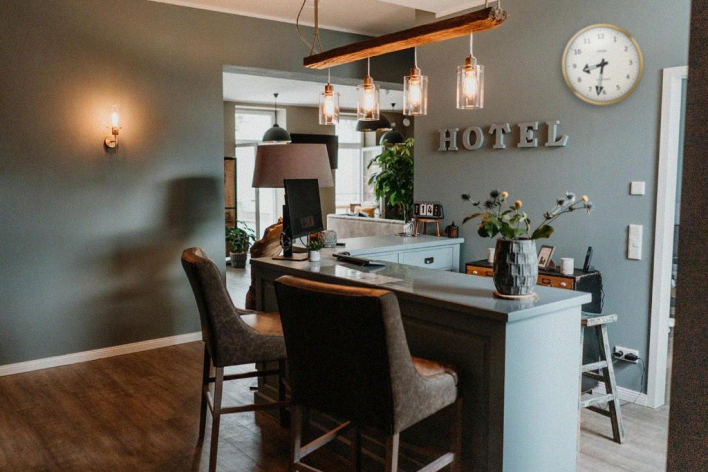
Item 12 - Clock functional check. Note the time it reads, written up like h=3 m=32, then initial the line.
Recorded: h=8 m=32
